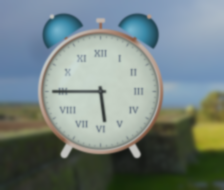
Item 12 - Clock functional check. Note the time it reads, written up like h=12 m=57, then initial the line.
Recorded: h=5 m=45
